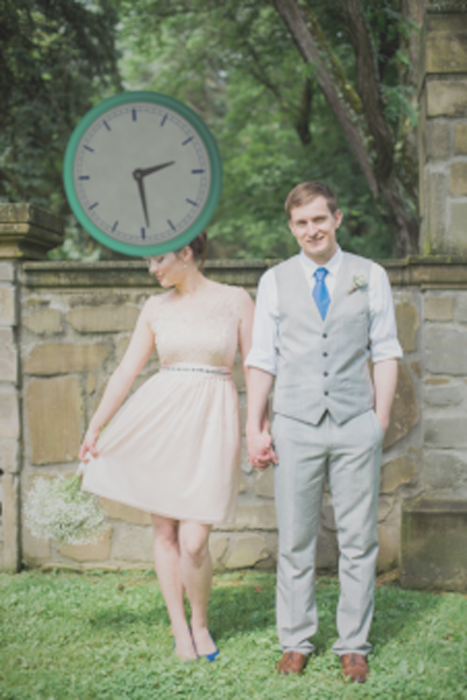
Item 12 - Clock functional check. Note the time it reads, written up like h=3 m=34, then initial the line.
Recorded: h=2 m=29
